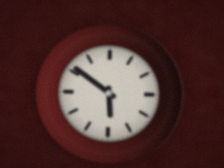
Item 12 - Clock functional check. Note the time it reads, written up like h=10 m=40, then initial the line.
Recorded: h=5 m=51
